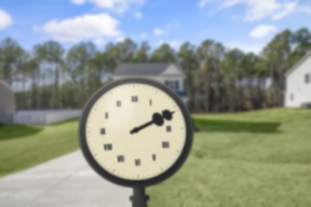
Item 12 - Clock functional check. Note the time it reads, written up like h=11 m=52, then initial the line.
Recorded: h=2 m=11
